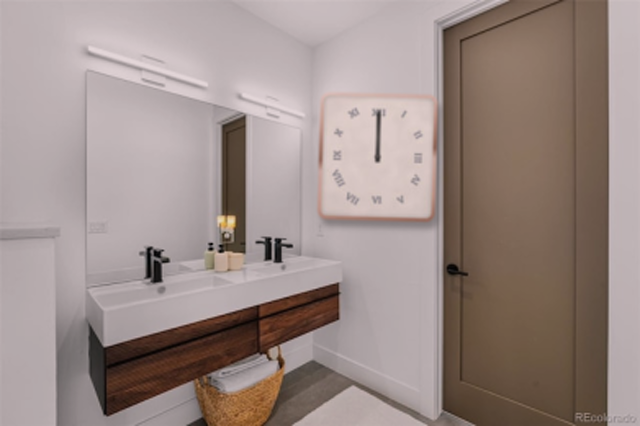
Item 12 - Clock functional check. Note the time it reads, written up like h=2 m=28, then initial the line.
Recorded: h=12 m=0
